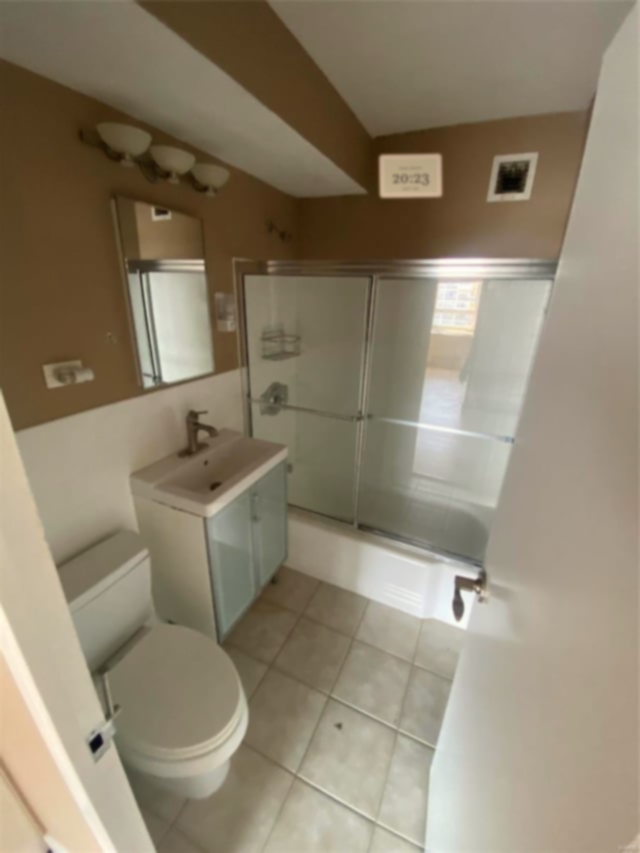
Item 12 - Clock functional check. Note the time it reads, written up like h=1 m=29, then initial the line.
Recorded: h=20 m=23
